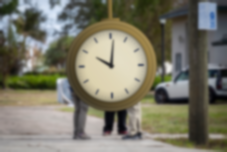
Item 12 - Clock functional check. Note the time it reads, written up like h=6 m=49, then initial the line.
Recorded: h=10 m=1
